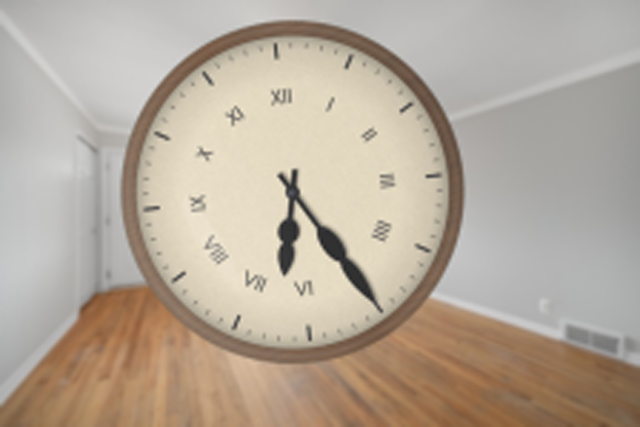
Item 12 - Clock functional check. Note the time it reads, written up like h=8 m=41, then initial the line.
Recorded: h=6 m=25
